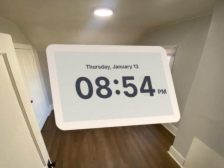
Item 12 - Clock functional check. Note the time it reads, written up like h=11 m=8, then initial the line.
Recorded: h=8 m=54
